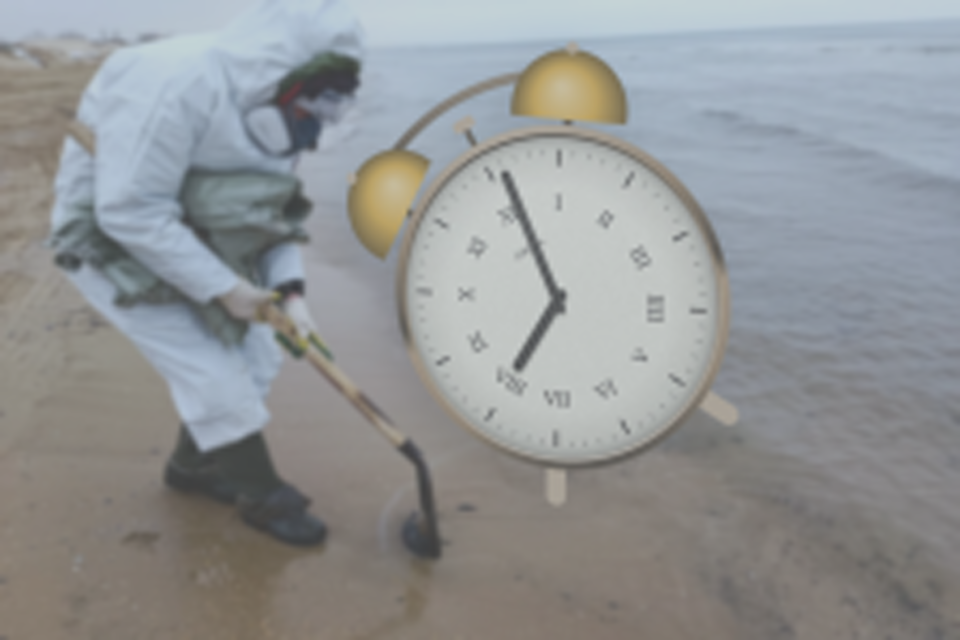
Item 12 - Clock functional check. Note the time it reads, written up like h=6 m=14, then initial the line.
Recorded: h=8 m=1
